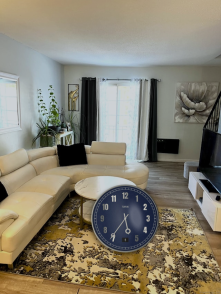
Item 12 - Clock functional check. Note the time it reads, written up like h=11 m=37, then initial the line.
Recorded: h=5 m=36
